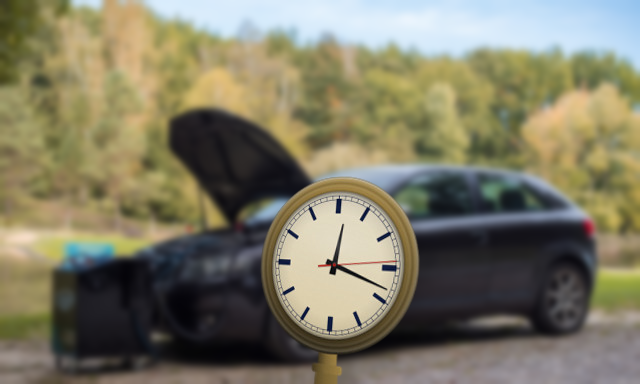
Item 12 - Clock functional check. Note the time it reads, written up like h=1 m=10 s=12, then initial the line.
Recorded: h=12 m=18 s=14
